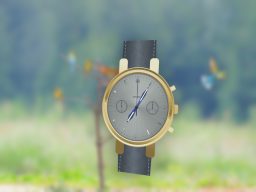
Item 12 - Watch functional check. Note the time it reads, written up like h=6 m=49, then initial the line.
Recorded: h=7 m=5
